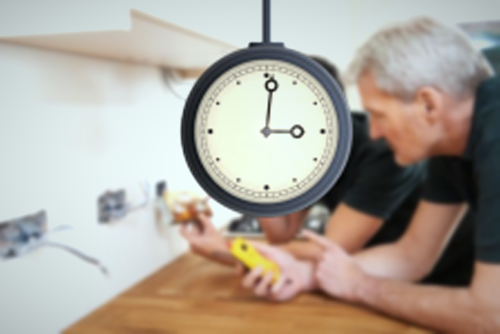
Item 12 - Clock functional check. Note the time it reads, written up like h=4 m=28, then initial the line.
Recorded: h=3 m=1
